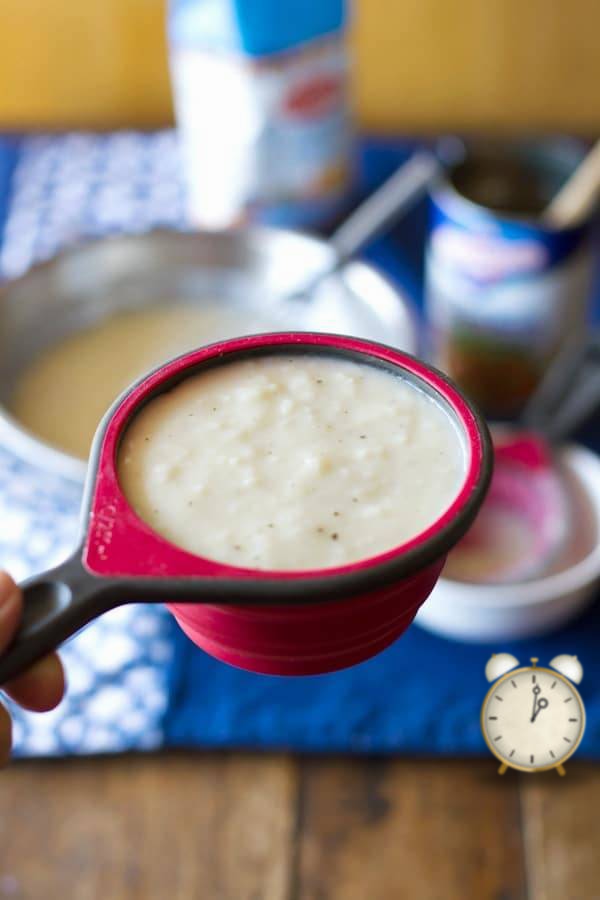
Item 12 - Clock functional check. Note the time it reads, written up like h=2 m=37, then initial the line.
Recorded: h=1 m=1
